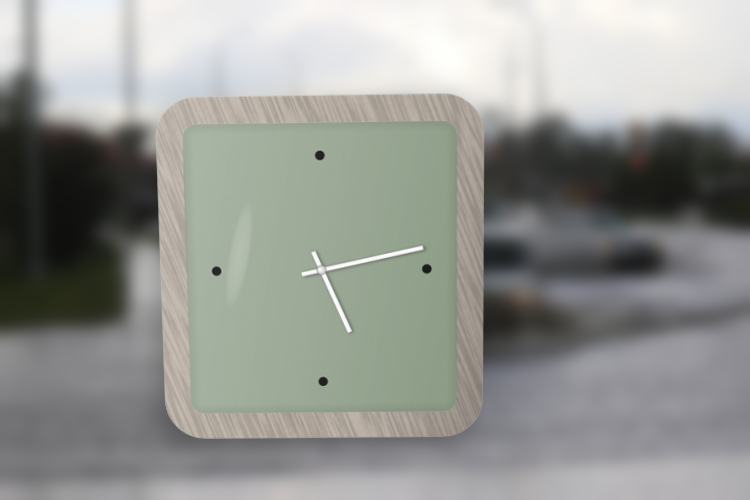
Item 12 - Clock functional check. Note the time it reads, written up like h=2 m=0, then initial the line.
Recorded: h=5 m=13
